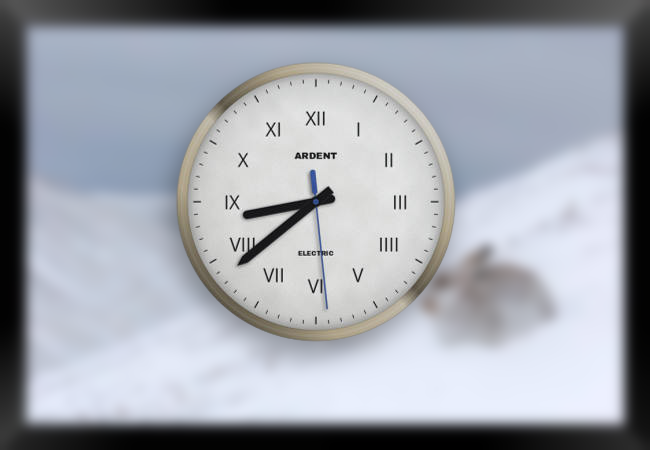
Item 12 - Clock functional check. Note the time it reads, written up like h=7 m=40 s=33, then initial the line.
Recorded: h=8 m=38 s=29
